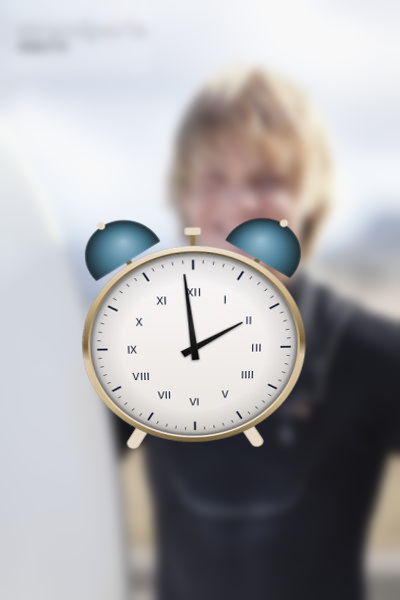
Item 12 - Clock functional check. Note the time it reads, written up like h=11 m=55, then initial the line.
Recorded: h=1 m=59
